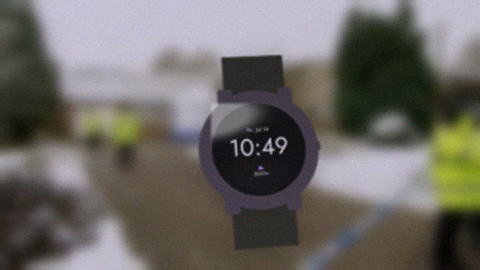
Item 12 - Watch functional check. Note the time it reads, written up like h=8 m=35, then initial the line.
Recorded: h=10 m=49
